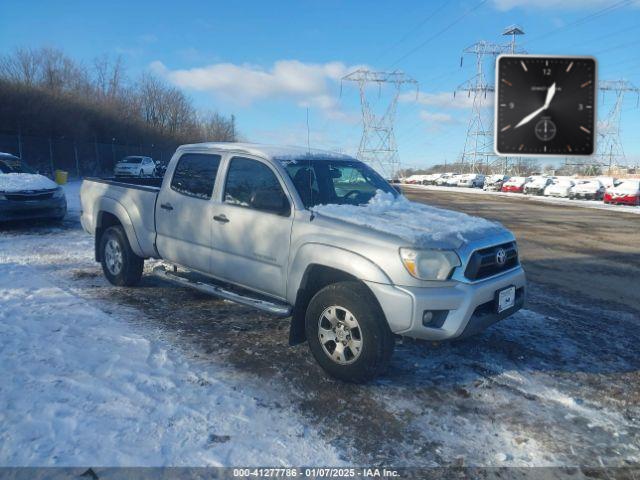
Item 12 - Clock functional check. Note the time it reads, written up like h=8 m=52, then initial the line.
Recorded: h=12 m=39
